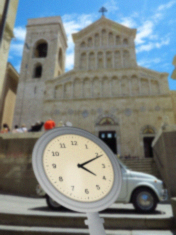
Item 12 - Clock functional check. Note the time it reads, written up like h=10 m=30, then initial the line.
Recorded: h=4 m=11
